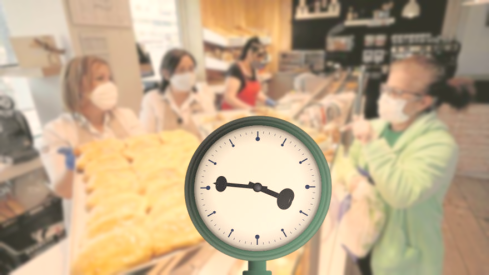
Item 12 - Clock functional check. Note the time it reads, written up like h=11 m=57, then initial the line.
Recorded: h=3 m=46
